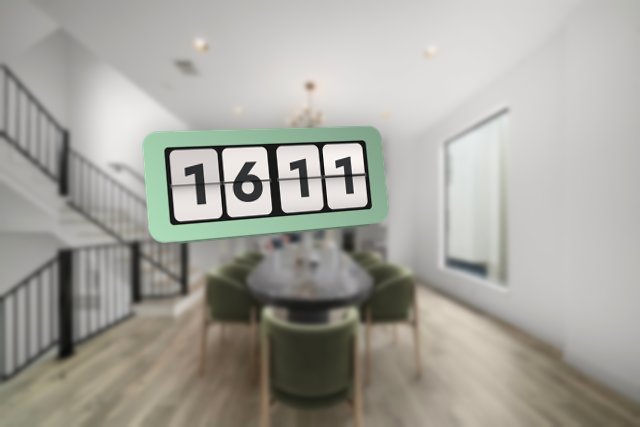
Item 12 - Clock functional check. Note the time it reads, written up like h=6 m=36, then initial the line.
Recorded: h=16 m=11
